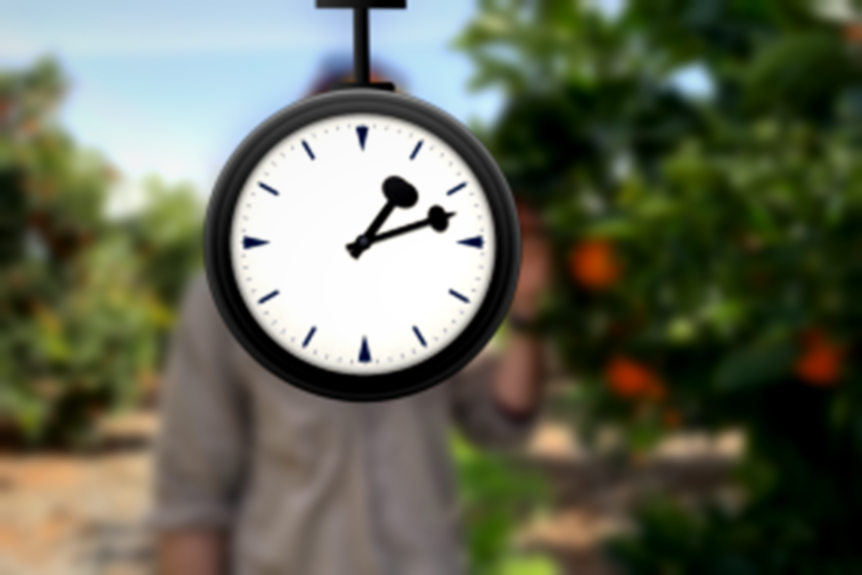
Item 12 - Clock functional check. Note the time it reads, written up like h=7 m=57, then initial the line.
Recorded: h=1 m=12
